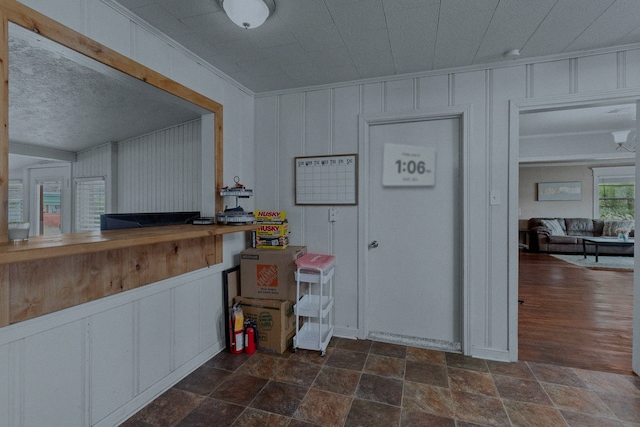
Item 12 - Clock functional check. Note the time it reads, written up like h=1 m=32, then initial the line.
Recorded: h=1 m=6
